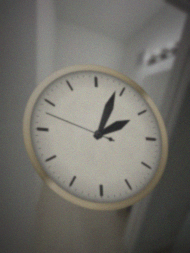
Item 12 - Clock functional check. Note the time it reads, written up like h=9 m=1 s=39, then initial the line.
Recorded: h=2 m=3 s=48
